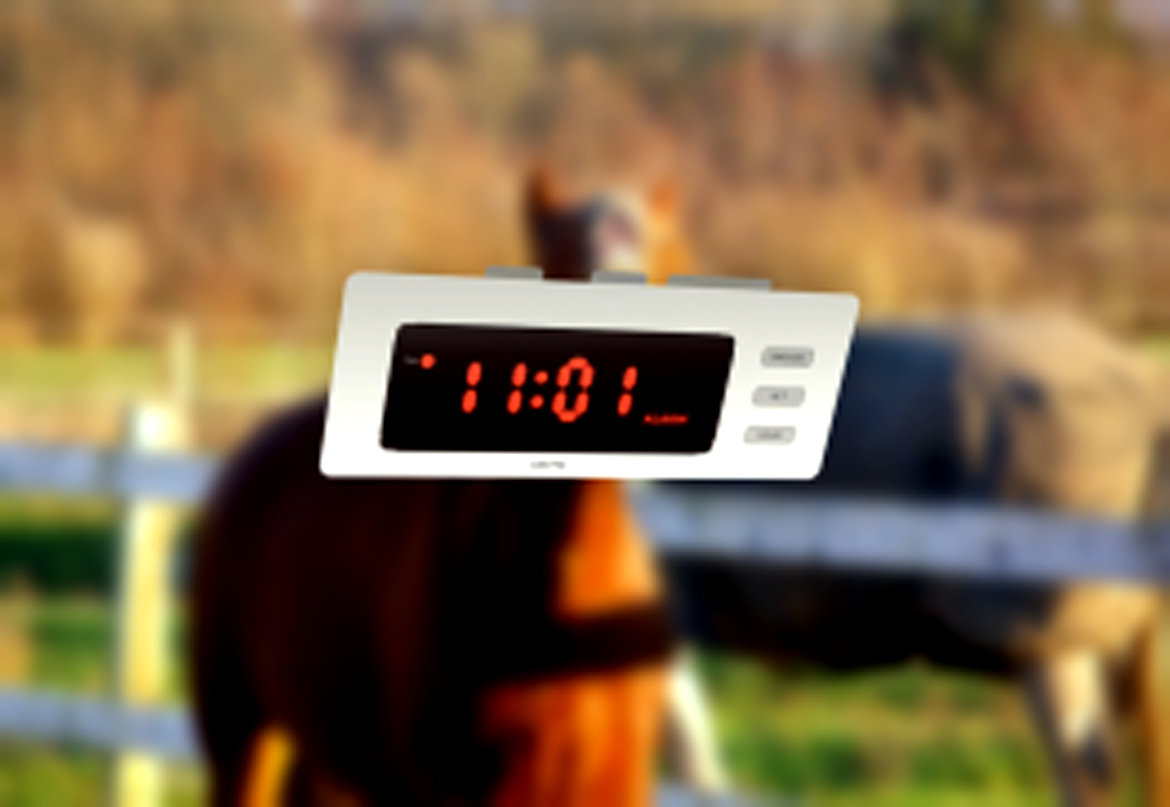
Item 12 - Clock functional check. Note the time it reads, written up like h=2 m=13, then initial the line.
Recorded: h=11 m=1
